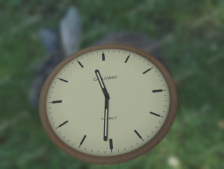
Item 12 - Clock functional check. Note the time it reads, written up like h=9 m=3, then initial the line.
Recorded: h=11 m=31
